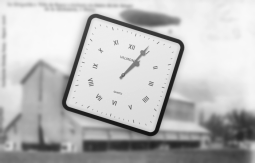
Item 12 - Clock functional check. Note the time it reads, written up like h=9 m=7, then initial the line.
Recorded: h=1 m=4
